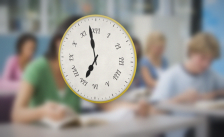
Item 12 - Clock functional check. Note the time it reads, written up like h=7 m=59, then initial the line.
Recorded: h=6 m=58
